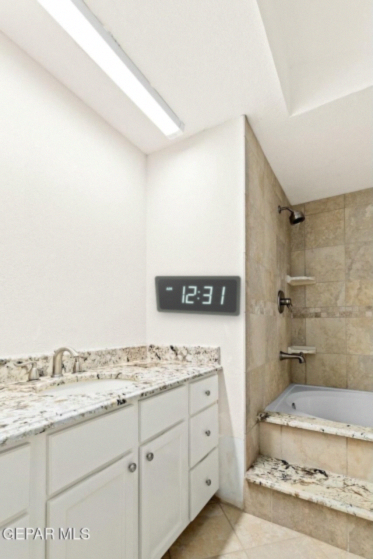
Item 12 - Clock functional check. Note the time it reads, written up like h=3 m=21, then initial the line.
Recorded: h=12 m=31
